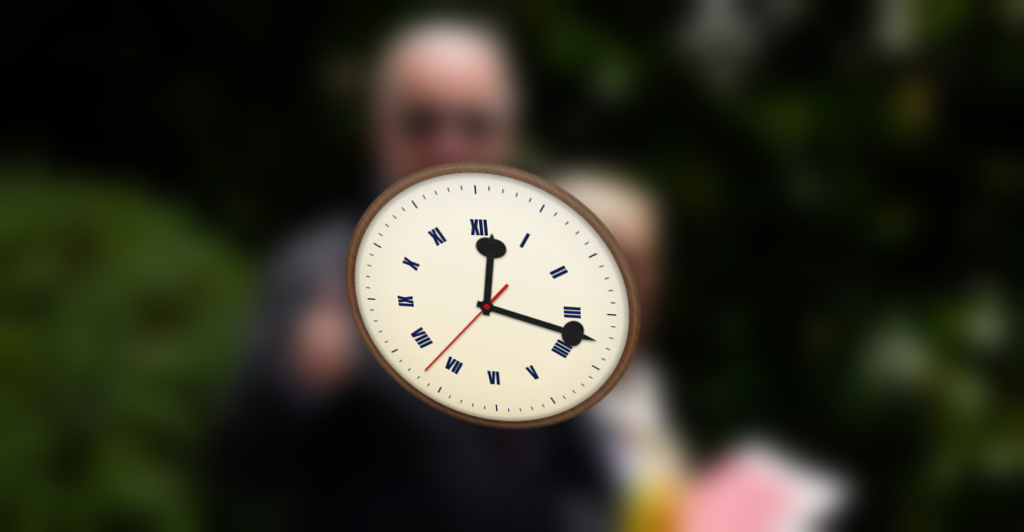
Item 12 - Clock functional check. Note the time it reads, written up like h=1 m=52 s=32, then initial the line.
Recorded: h=12 m=17 s=37
